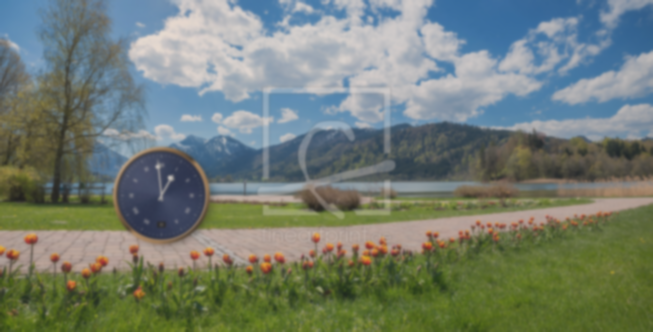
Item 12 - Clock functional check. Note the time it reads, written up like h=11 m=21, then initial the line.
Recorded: h=12 m=59
